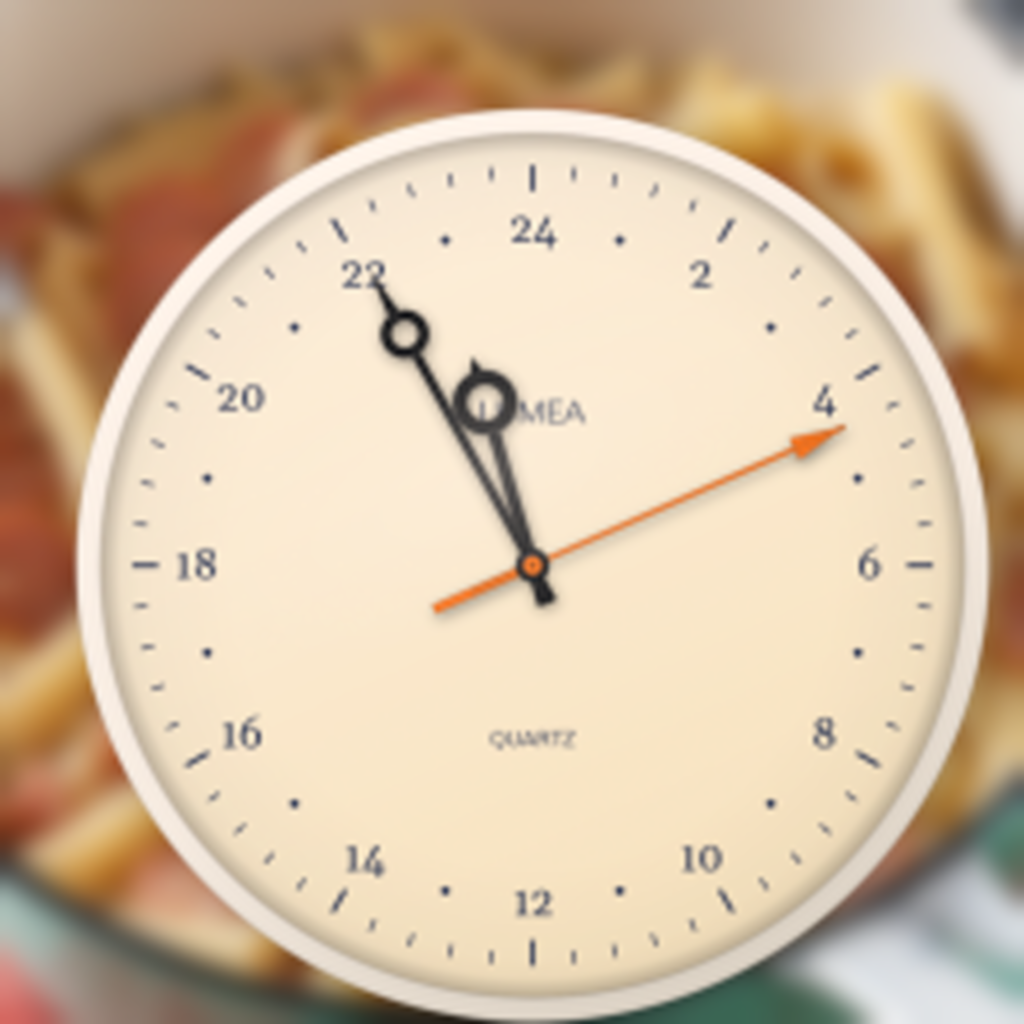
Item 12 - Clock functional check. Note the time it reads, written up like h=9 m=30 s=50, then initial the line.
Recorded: h=22 m=55 s=11
